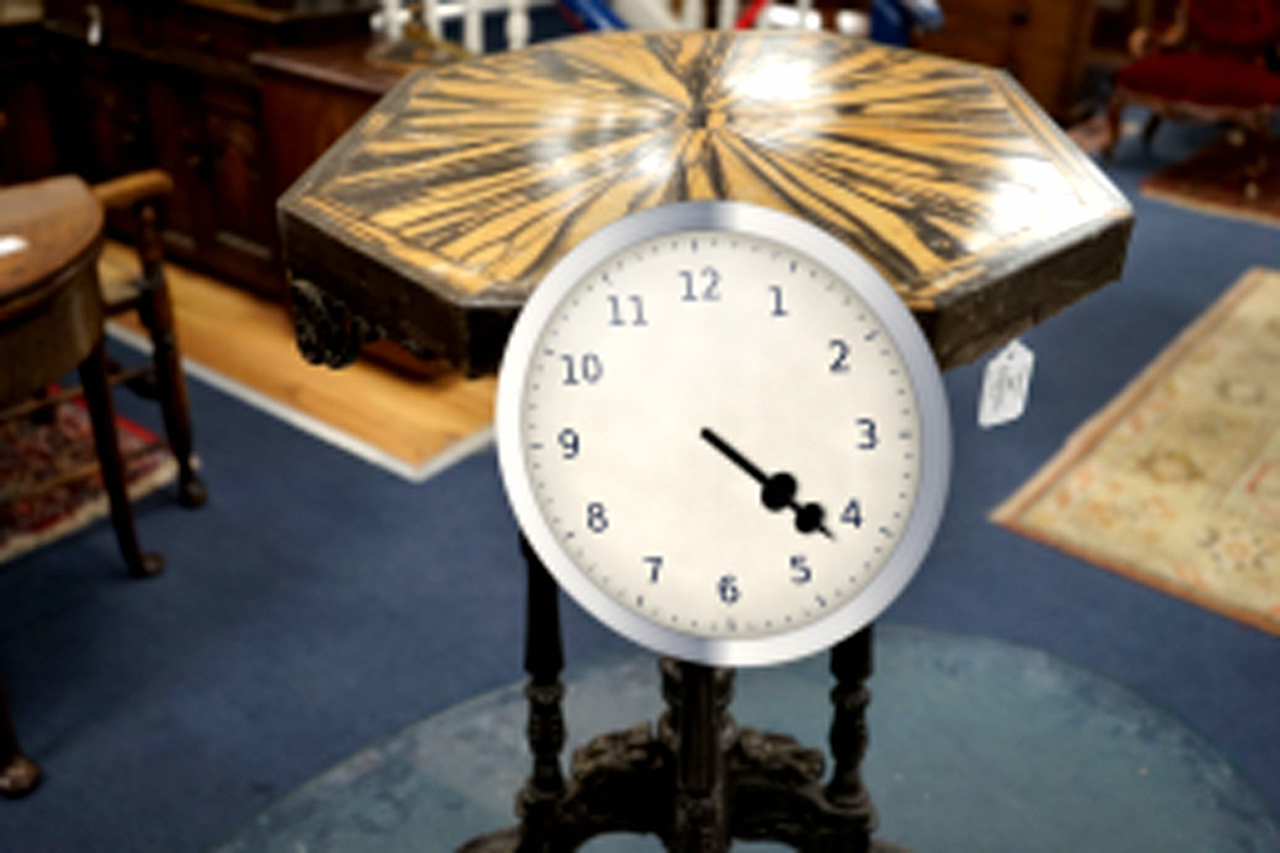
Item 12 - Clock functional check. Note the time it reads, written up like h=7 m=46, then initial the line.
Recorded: h=4 m=22
